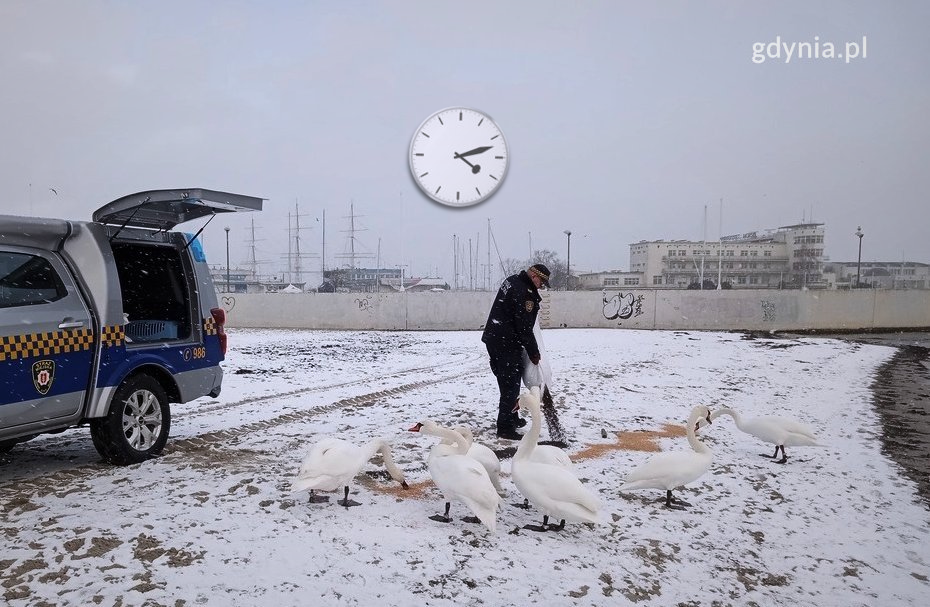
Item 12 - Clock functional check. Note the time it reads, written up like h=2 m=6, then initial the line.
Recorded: h=4 m=12
